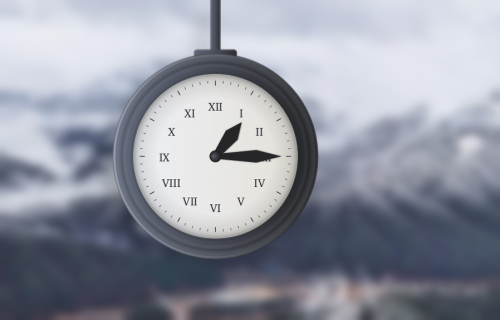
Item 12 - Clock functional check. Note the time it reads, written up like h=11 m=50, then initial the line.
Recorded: h=1 m=15
